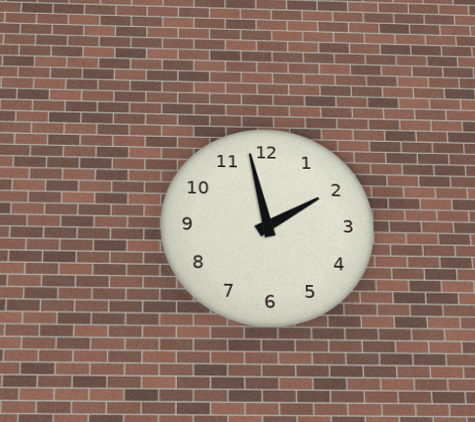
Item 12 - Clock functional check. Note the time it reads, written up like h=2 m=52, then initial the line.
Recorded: h=1 m=58
